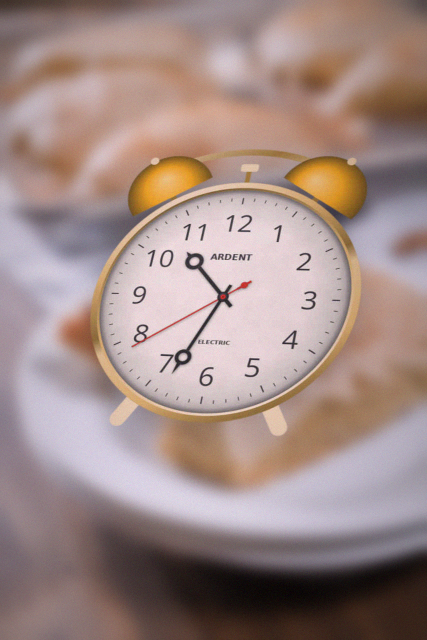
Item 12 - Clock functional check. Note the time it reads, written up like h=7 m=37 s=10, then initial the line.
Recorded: h=10 m=33 s=39
